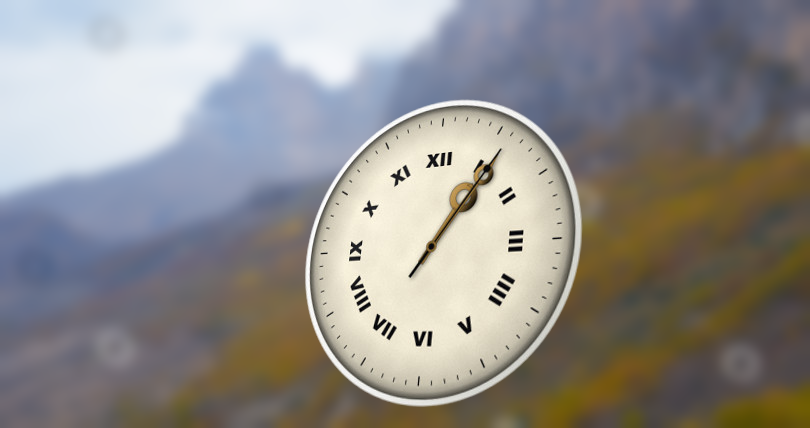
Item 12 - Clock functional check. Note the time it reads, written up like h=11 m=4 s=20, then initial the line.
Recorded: h=1 m=6 s=6
